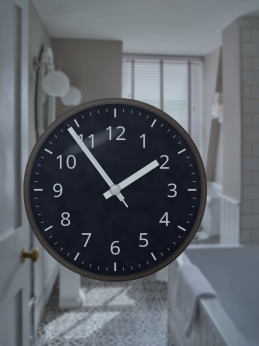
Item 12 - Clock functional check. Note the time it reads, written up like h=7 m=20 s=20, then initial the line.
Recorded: h=1 m=53 s=54
